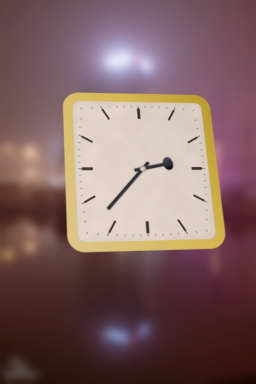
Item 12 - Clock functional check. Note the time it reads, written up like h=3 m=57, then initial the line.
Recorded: h=2 m=37
